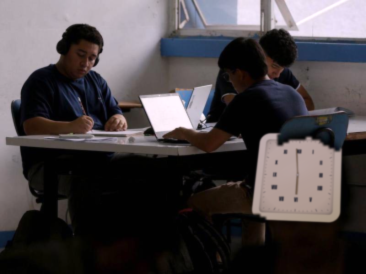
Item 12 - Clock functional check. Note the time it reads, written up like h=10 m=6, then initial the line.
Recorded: h=5 m=59
